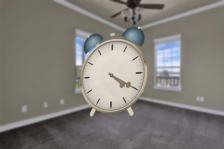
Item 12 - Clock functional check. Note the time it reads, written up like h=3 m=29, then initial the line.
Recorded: h=4 m=20
